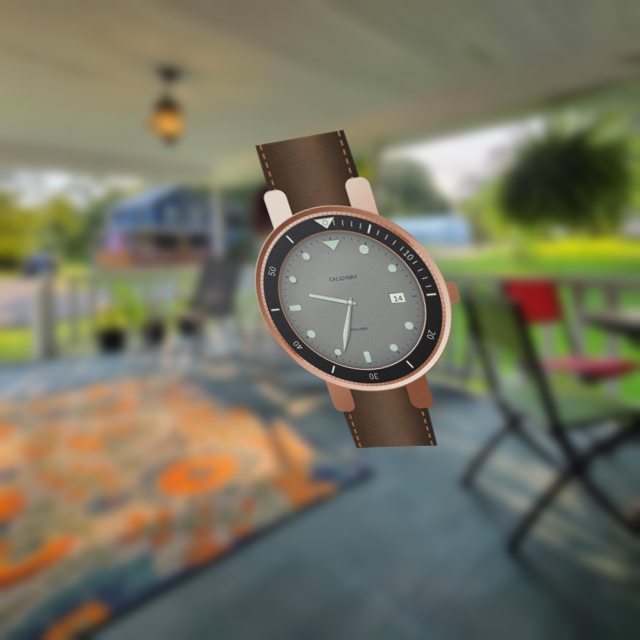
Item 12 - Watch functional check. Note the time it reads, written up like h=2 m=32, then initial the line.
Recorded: h=9 m=34
